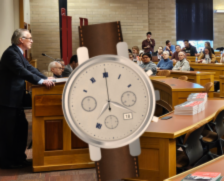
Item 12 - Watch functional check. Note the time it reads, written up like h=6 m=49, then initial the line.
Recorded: h=7 m=20
